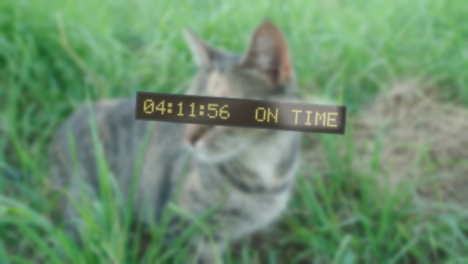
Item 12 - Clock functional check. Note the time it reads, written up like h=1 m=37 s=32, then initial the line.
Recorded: h=4 m=11 s=56
